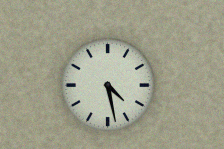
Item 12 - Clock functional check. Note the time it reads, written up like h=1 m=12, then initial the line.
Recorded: h=4 m=28
